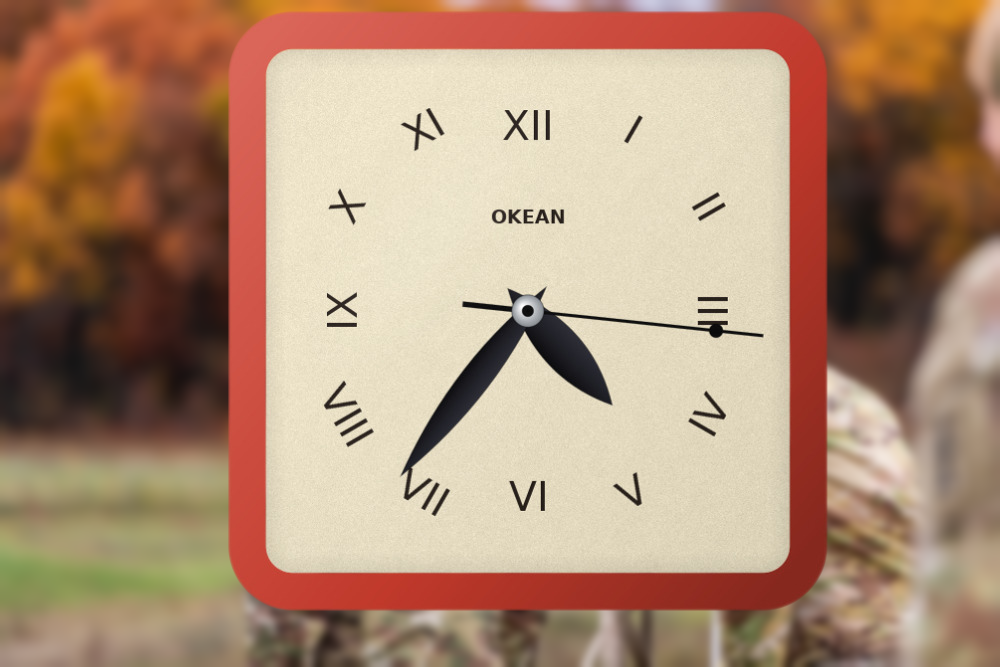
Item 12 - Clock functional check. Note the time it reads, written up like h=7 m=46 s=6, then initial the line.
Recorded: h=4 m=36 s=16
